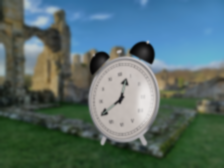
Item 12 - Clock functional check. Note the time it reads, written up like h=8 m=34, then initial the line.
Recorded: h=12 m=40
